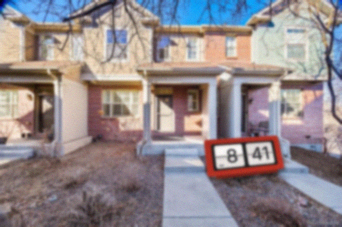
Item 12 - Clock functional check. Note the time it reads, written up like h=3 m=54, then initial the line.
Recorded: h=8 m=41
